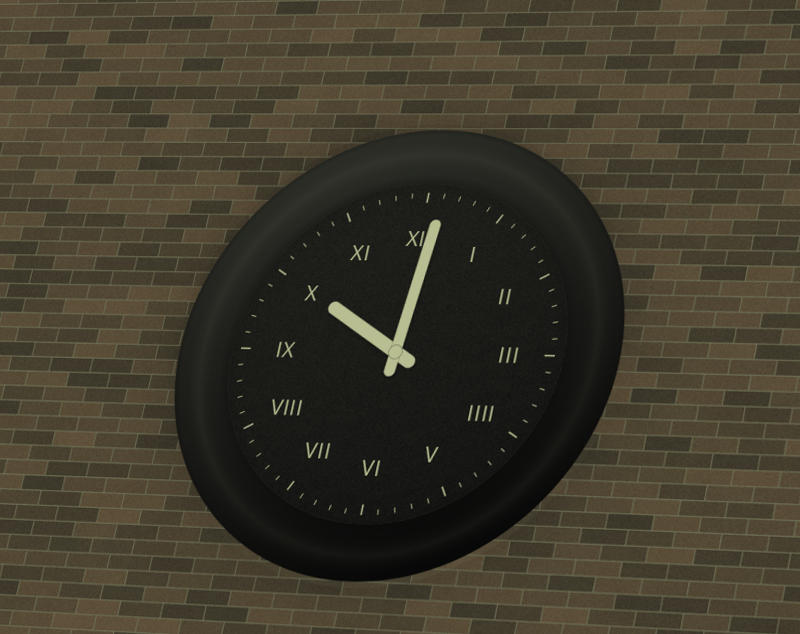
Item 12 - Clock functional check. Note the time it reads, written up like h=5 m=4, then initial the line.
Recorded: h=10 m=1
